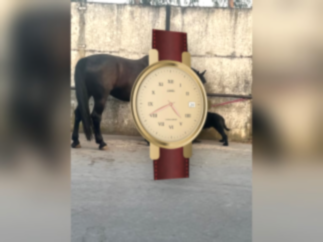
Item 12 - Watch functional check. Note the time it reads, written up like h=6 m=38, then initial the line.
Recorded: h=4 m=41
